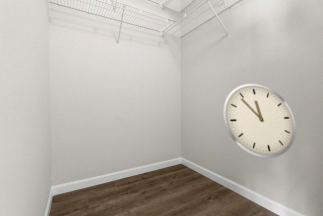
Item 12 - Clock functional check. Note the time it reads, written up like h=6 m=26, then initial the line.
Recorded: h=11 m=54
